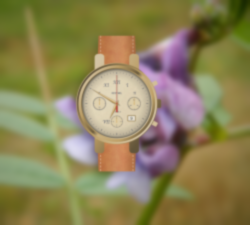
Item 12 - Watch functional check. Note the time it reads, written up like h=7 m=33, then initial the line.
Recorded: h=6 m=50
